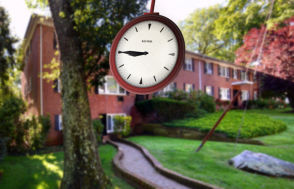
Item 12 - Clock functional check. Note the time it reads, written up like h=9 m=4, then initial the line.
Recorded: h=8 m=45
